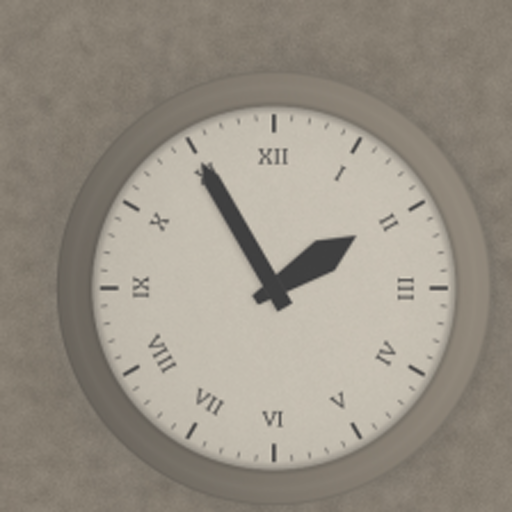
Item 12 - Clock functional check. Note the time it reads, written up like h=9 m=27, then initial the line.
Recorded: h=1 m=55
